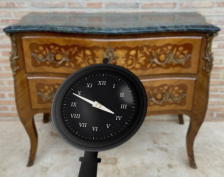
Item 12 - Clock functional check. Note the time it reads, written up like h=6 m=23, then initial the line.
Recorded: h=3 m=49
